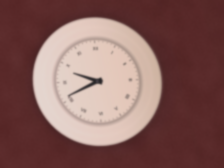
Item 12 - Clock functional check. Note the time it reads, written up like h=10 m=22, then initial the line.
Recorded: h=9 m=41
